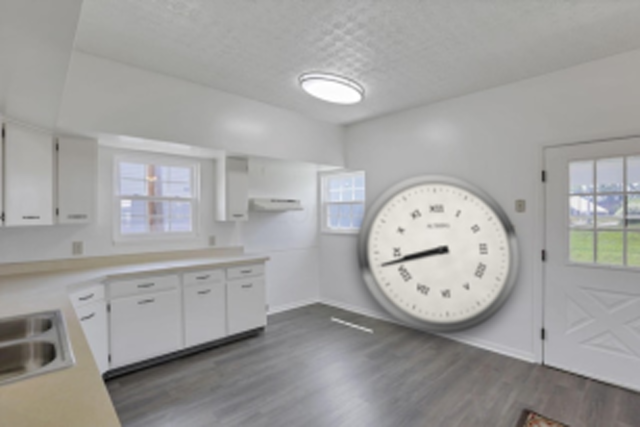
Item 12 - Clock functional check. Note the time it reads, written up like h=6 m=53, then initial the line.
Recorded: h=8 m=43
